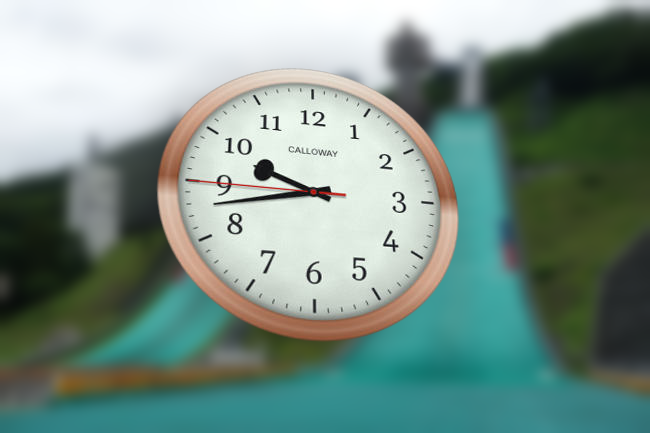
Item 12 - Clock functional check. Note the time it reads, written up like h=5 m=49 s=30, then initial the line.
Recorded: h=9 m=42 s=45
